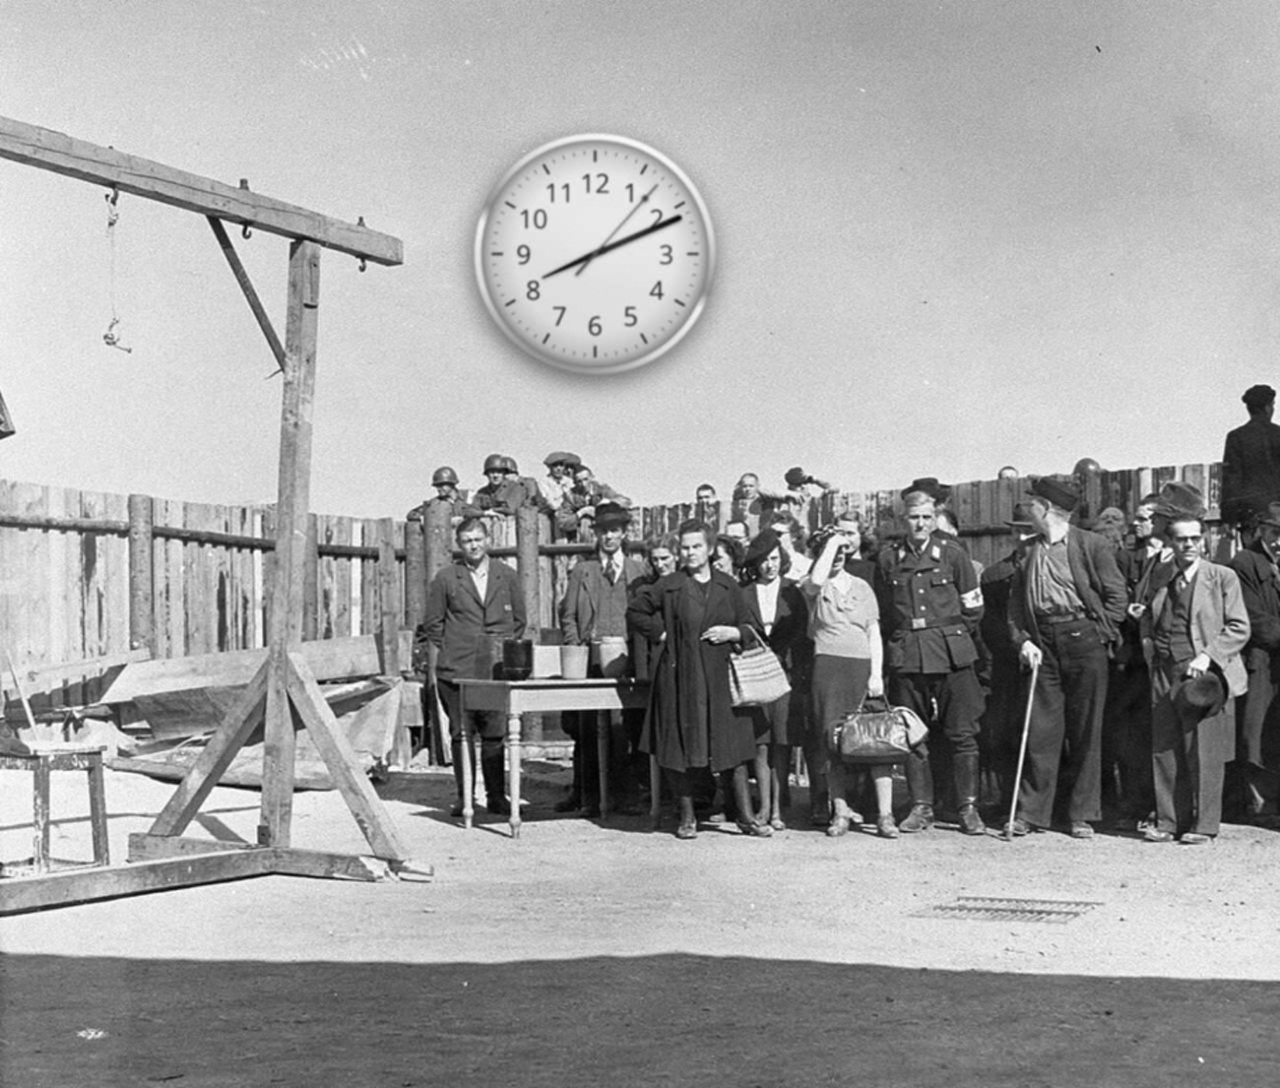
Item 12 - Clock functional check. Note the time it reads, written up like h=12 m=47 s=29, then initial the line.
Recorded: h=8 m=11 s=7
